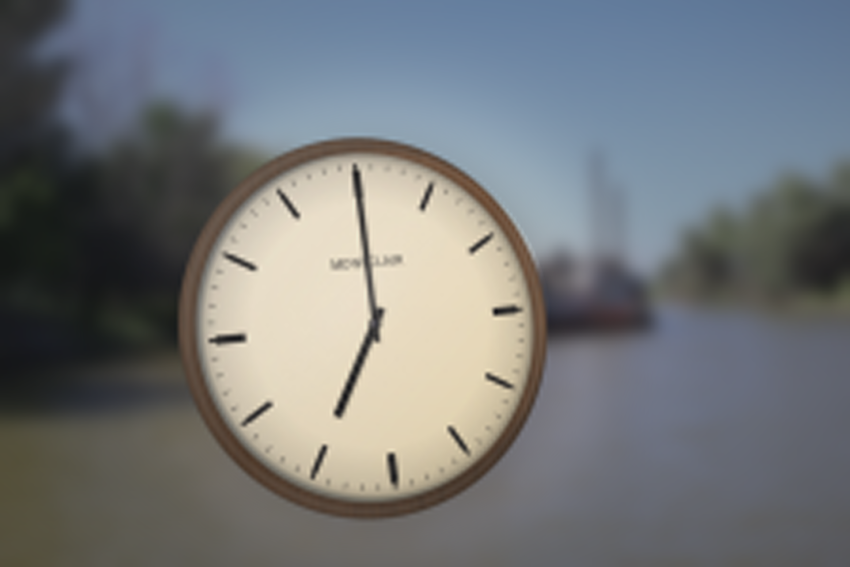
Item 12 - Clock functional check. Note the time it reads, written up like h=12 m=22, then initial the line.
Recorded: h=7 m=0
